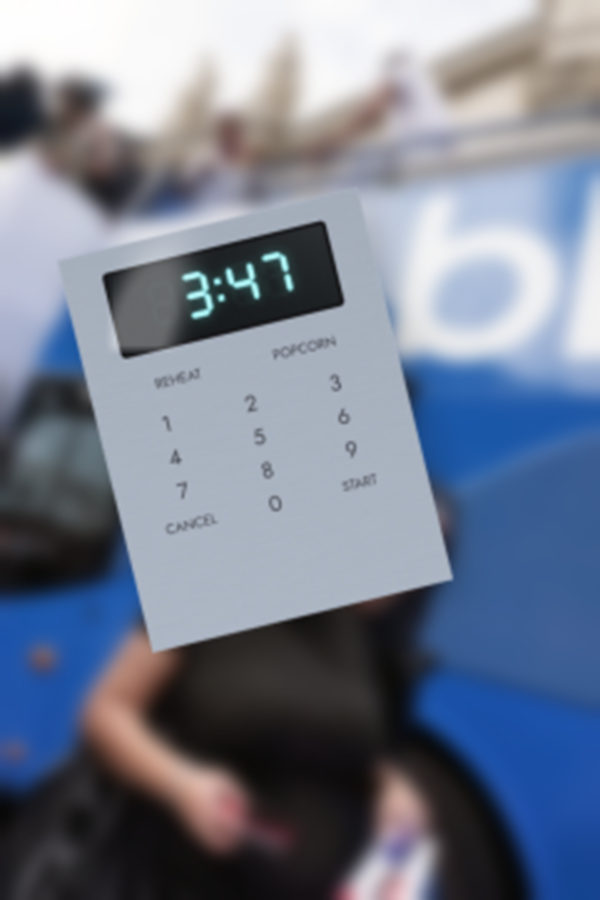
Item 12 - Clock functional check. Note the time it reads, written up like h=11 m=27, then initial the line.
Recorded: h=3 m=47
